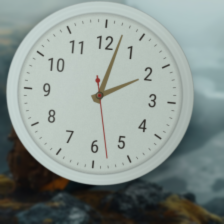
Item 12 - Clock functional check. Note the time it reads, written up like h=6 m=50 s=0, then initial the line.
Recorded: h=2 m=2 s=28
